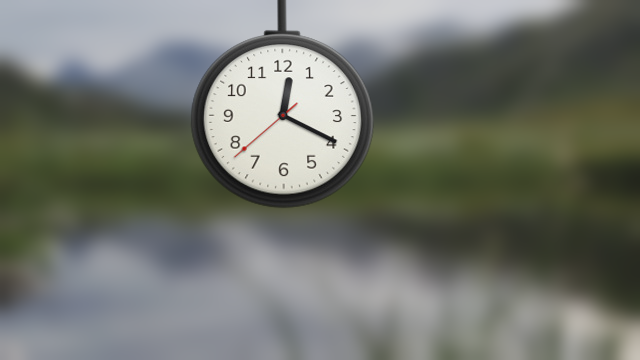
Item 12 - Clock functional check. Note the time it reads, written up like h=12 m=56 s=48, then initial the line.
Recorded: h=12 m=19 s=38
